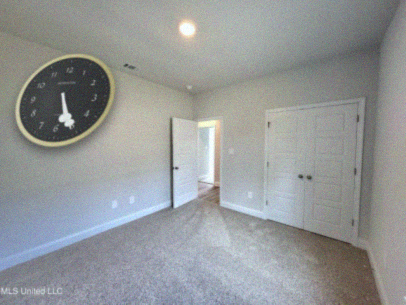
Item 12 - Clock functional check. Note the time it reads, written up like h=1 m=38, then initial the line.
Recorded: h=5 m=26
